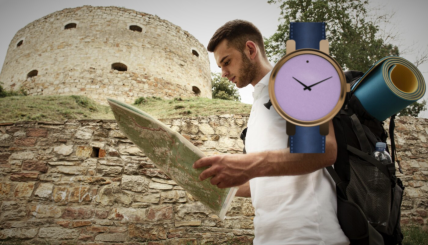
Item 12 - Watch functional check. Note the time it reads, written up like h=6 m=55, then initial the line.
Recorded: h=10 m=11
